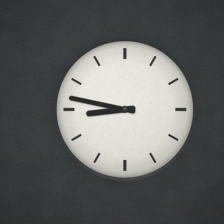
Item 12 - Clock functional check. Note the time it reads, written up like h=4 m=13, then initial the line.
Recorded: h=8 m=47
